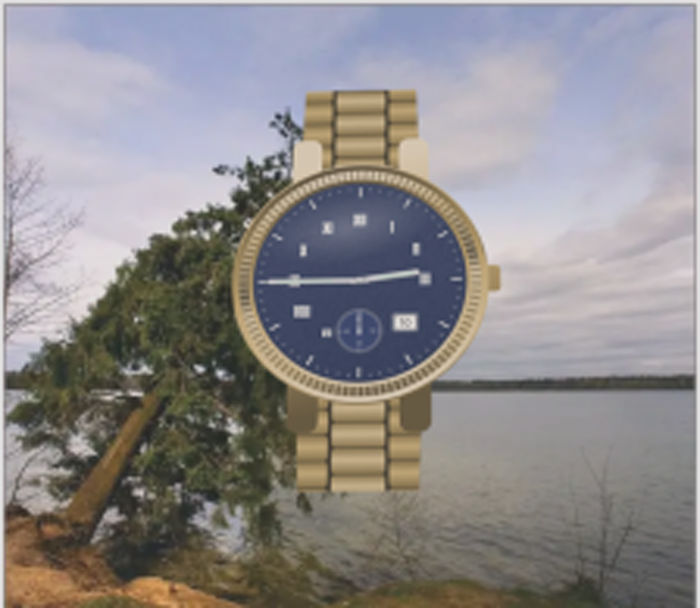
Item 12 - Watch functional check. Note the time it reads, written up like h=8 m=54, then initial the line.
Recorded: h=2 m=45
